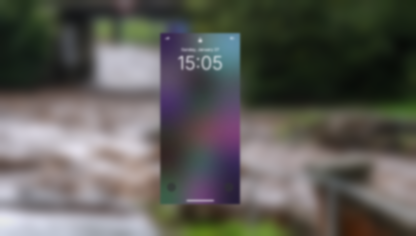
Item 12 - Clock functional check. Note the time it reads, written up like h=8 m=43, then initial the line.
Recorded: h=15 m=5
